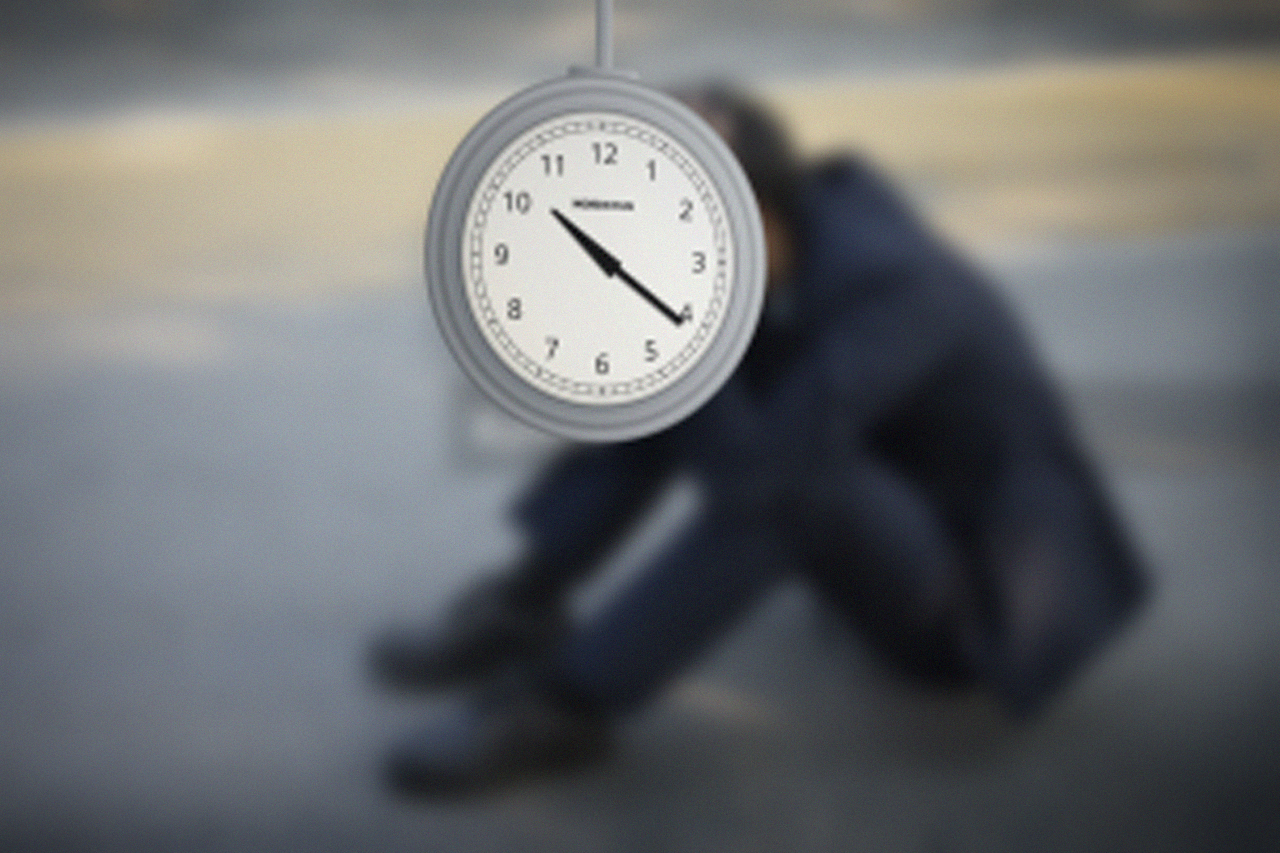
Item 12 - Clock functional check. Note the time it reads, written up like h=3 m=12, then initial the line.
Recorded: h=10 m=21
